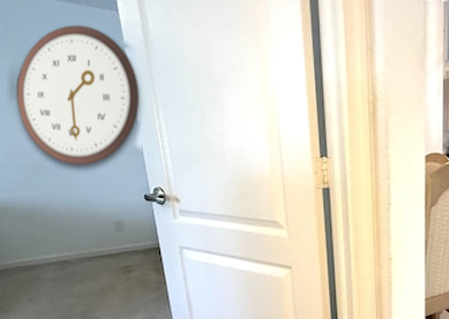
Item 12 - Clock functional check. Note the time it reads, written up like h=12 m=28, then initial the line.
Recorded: h=1 m=29
